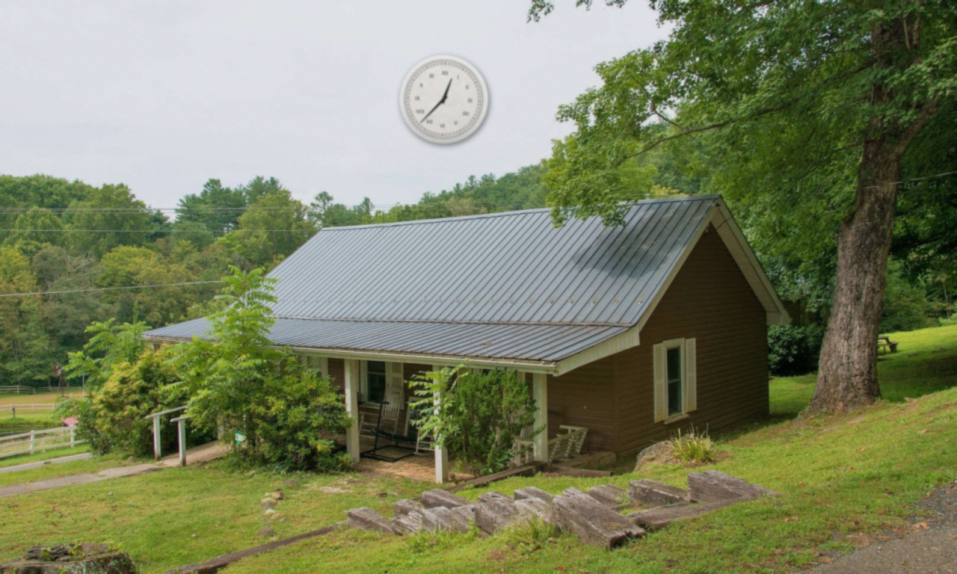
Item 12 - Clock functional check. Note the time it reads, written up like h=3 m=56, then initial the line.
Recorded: h=12 m=37
